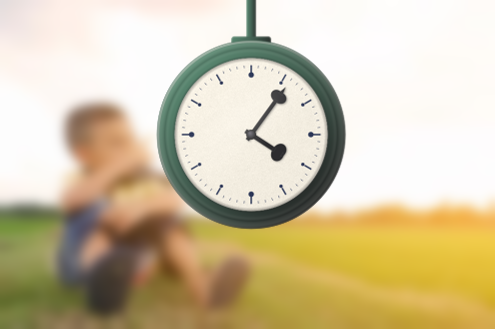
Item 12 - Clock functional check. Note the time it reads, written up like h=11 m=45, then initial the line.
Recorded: h=4 m=6
